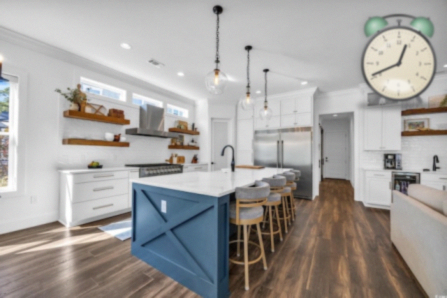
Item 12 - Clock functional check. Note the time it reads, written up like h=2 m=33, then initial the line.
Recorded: h=12 m=41
